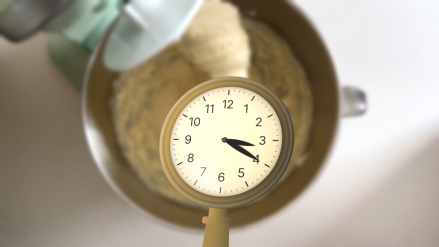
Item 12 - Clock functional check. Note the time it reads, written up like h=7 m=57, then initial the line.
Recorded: h=3 m=20
